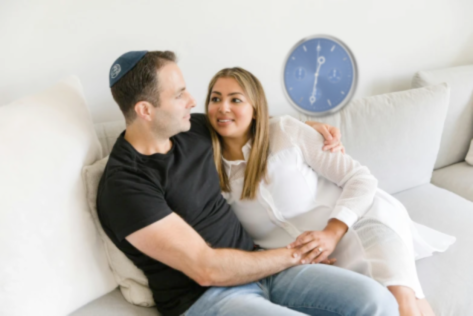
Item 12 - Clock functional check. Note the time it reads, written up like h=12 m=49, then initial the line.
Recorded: h=12 m=31
